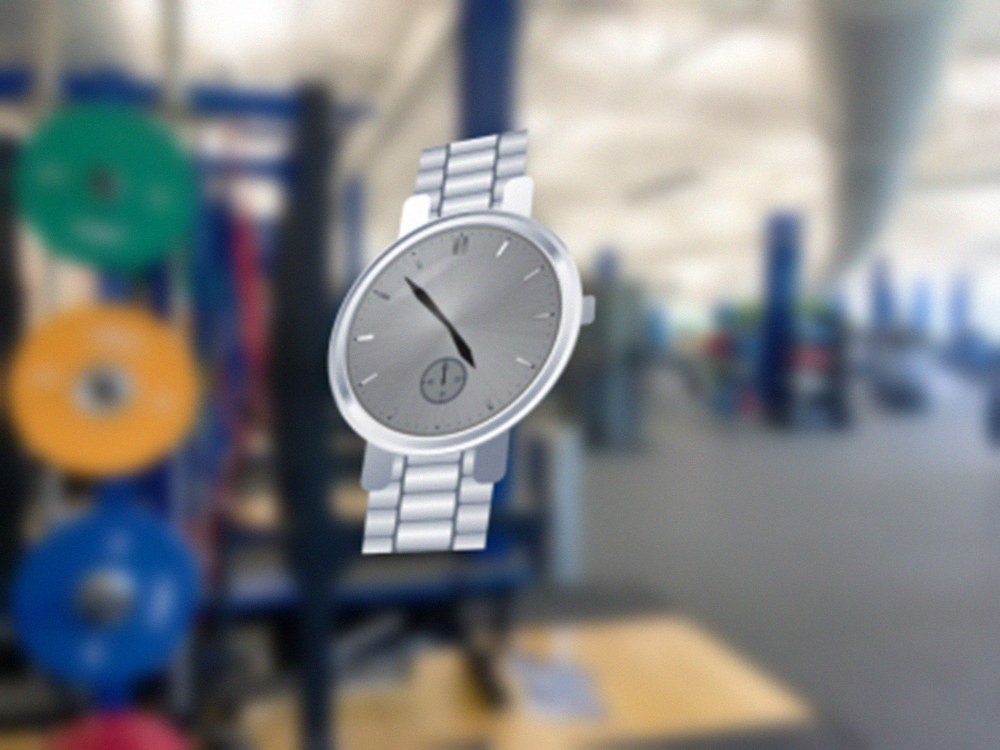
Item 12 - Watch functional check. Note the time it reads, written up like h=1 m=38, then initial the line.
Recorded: h=4 m=53
